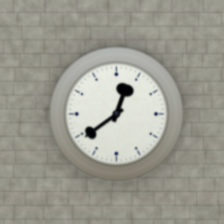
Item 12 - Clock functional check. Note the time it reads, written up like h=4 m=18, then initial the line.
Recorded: h=12 m=39
